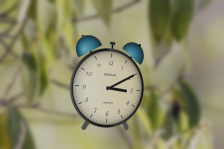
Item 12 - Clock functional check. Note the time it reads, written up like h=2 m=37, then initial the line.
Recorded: h=3 m=10
